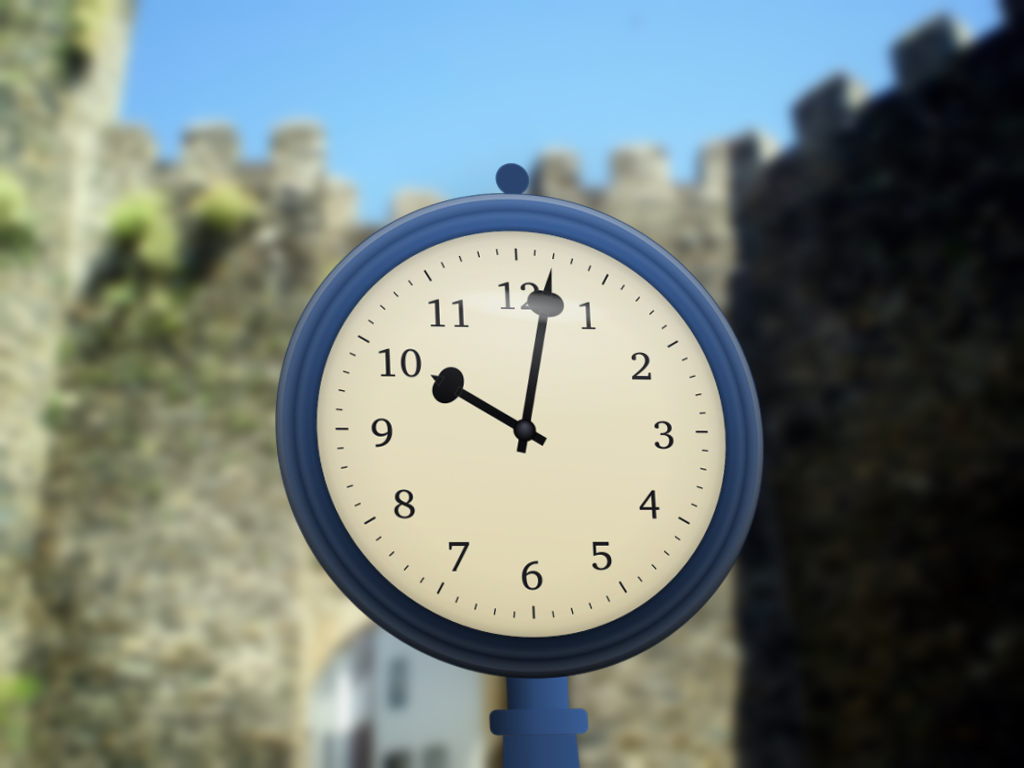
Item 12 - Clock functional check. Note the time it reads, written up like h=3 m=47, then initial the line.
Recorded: h=10 m=2
